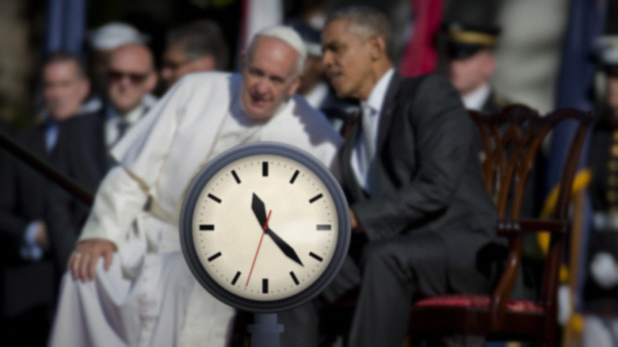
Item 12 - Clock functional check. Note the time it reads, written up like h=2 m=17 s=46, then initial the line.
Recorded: h=11 m=22 s=33
